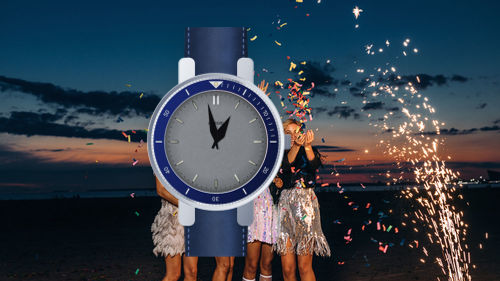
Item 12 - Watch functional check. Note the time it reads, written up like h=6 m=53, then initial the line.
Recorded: h=12 m=58
